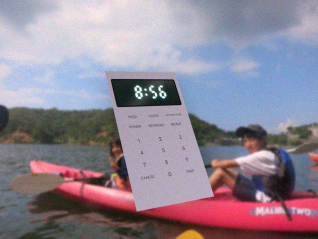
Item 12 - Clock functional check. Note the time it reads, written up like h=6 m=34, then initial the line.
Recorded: h=8 m=56
